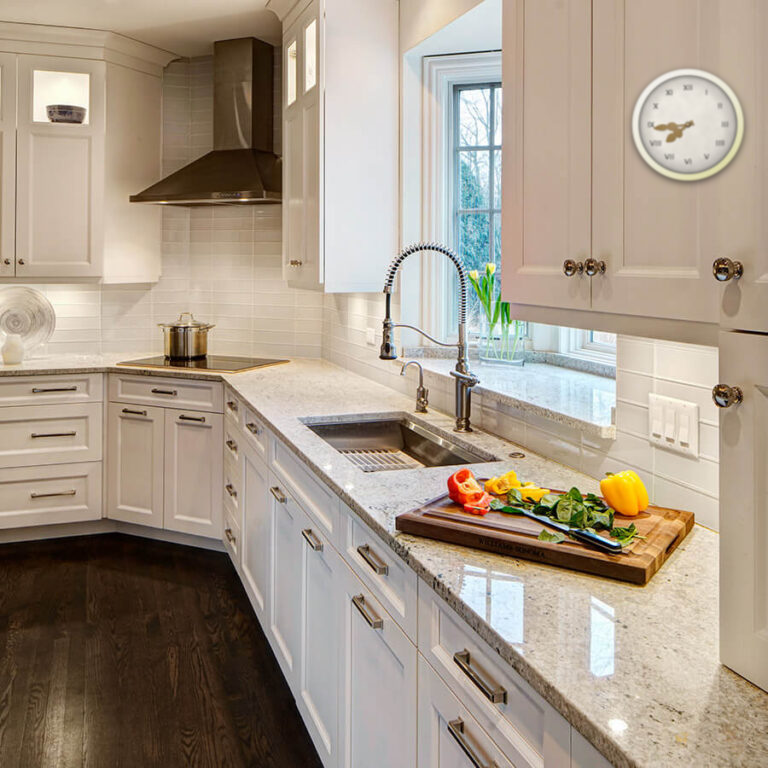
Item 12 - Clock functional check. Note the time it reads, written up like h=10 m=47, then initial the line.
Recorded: h=7 m=44
